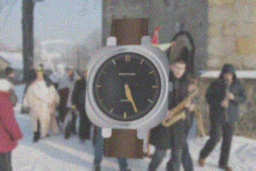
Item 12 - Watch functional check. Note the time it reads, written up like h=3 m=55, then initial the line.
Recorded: h=5 m=26
